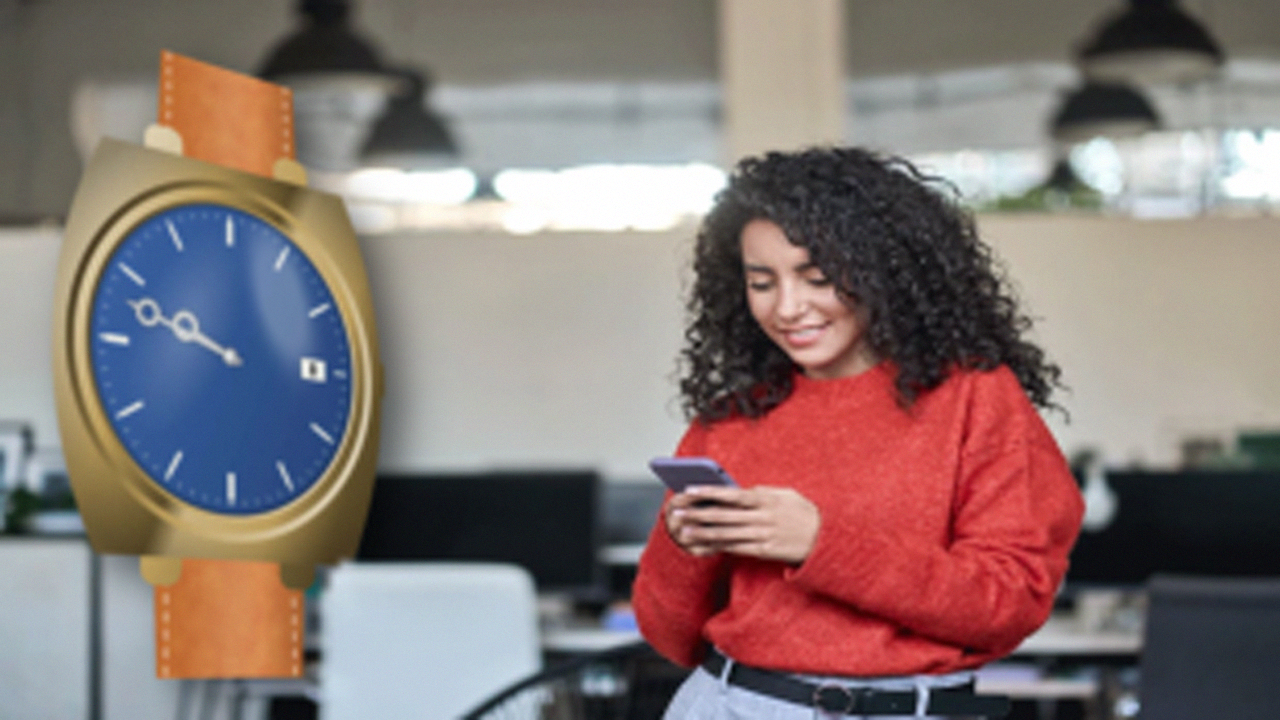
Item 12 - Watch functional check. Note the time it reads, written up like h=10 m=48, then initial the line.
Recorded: h=9 m=48
